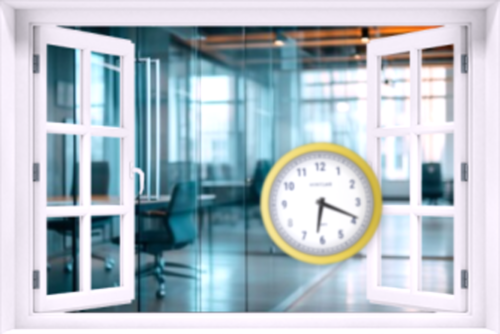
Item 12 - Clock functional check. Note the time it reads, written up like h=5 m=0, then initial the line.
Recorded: h=6 m=19
